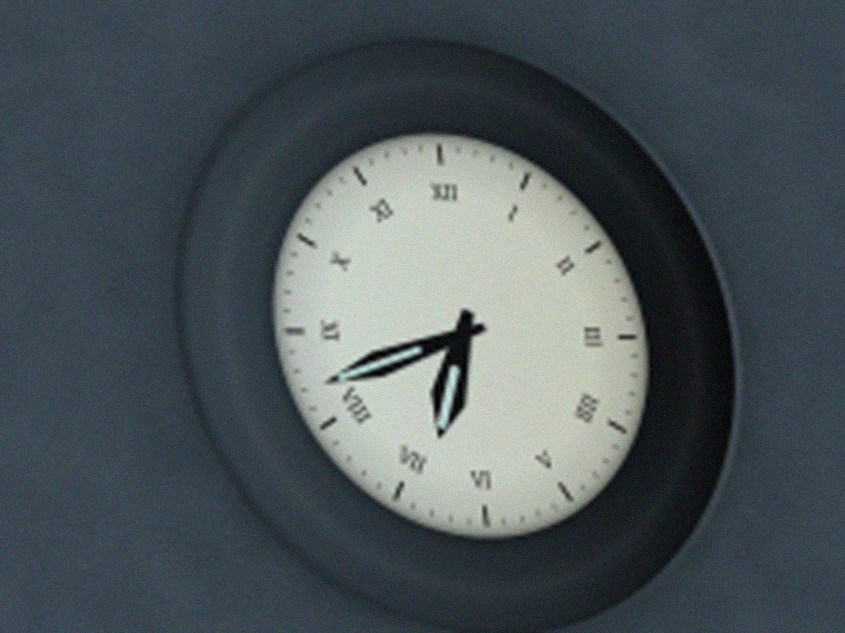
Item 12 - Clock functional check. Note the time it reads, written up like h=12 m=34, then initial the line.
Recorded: h=6 m=42
